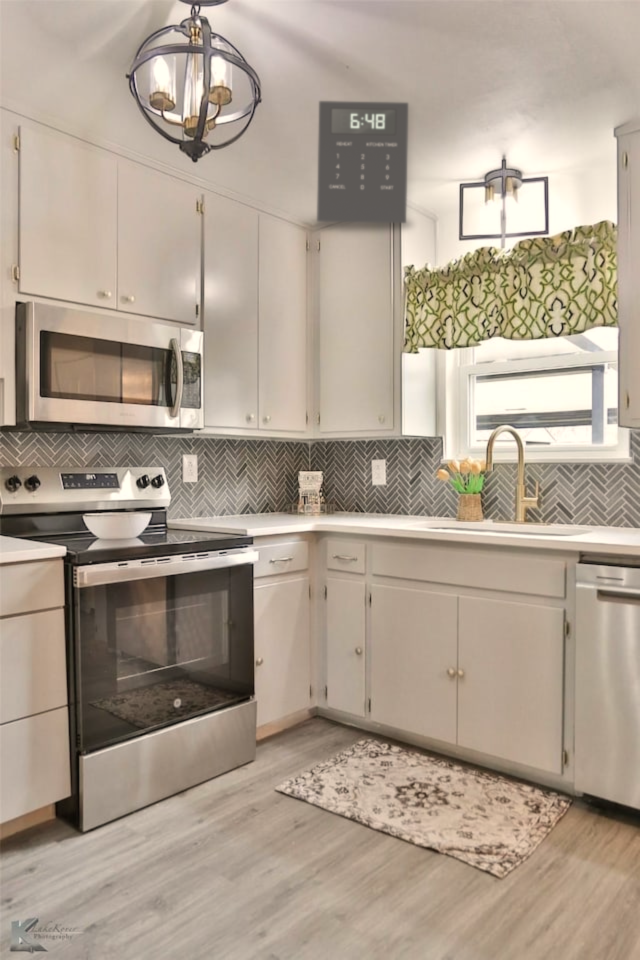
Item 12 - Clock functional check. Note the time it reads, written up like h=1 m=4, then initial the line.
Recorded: h=6 m=48
